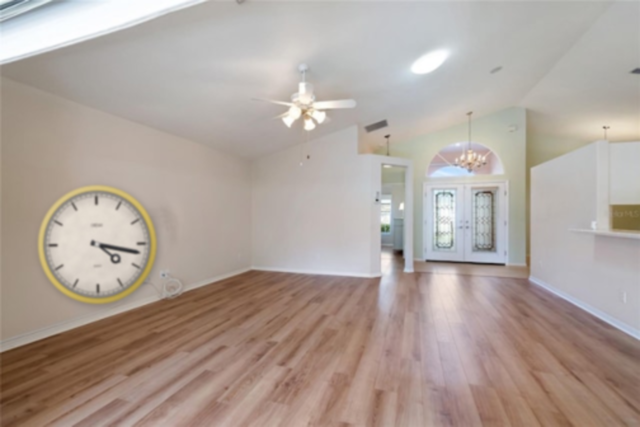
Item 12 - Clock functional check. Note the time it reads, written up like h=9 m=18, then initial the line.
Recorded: h=4 m=17
